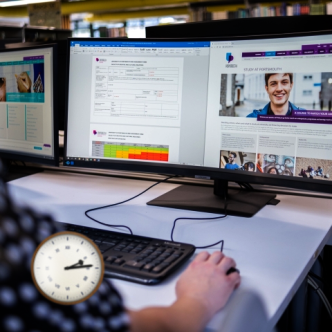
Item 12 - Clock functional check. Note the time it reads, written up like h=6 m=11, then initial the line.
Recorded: h=2 m=14
